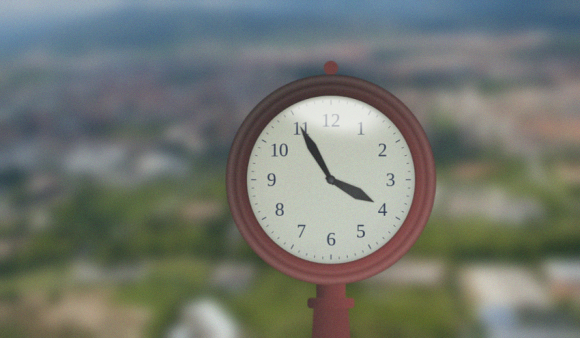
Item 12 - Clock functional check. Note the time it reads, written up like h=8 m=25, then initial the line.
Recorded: h=3 m=55
